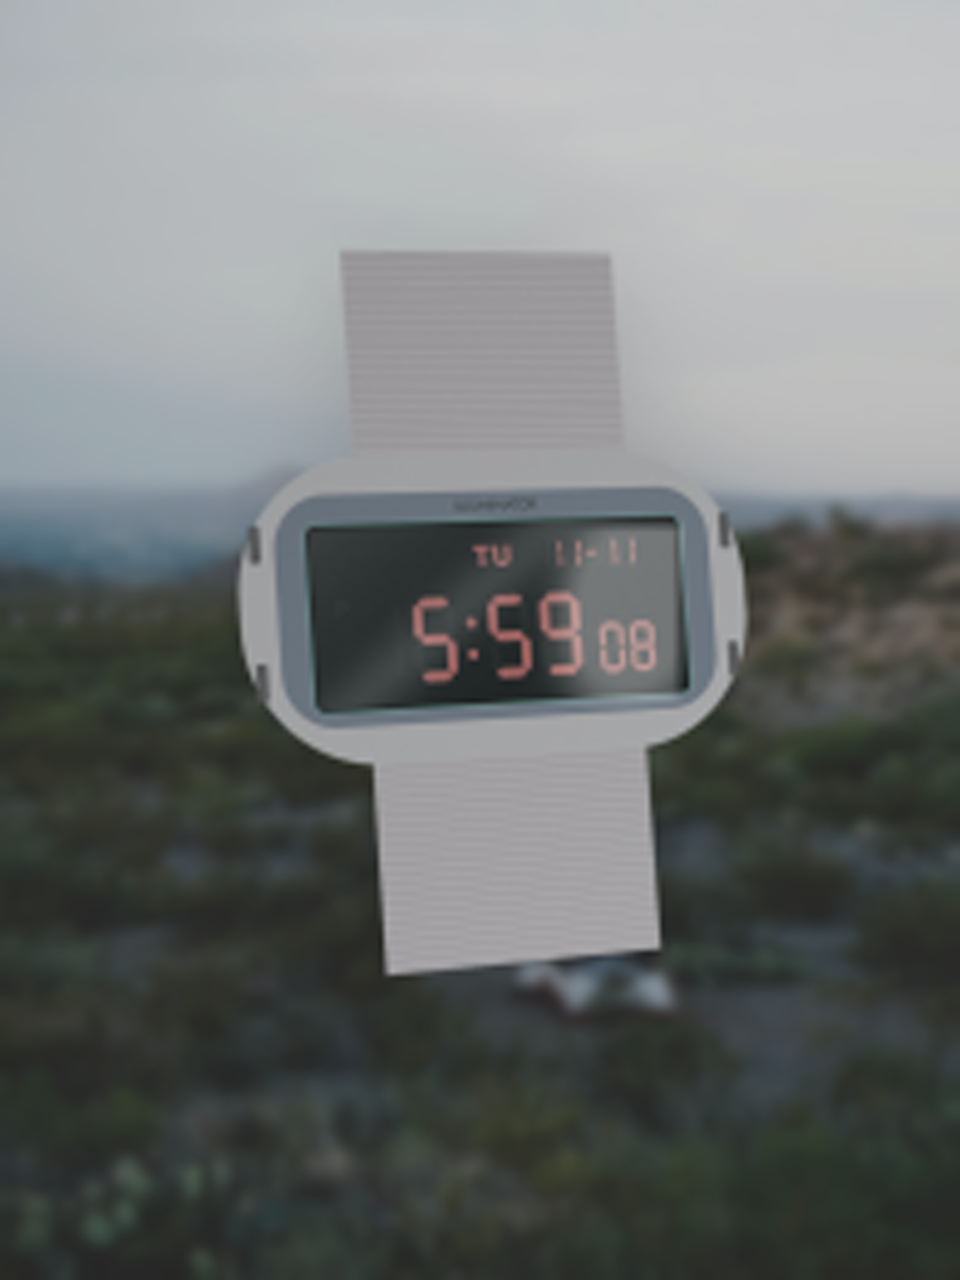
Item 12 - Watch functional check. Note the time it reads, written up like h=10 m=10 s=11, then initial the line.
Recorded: h=5 m=59 s=8
